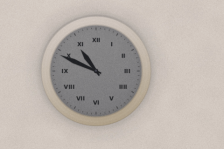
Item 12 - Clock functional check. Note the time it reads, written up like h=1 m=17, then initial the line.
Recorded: h=10 m=49
